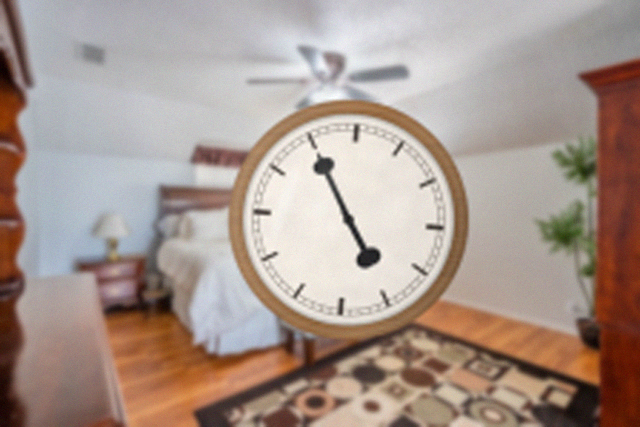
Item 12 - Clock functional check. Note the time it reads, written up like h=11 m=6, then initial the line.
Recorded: h=4 m=55
